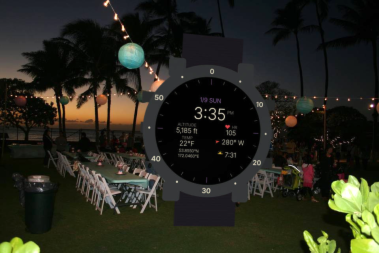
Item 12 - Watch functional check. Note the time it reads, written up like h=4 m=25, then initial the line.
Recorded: h=3 m=35
